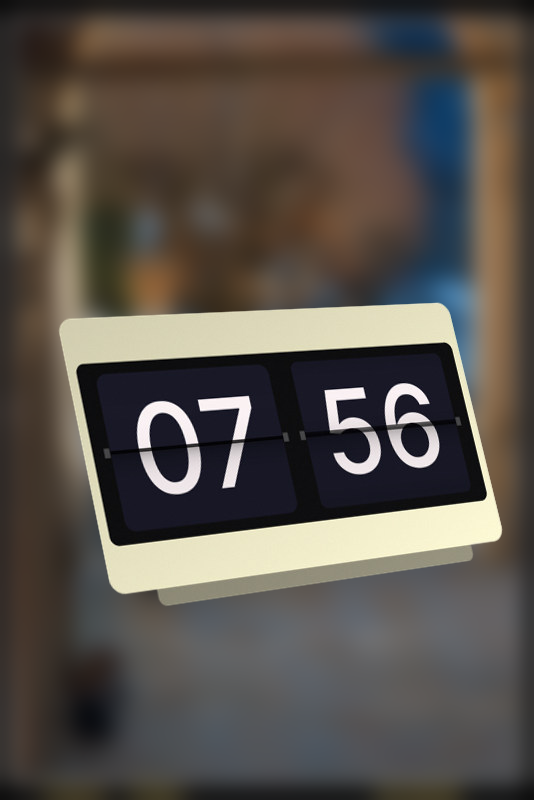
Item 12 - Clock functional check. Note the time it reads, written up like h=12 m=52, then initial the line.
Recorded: h=7 m=56
